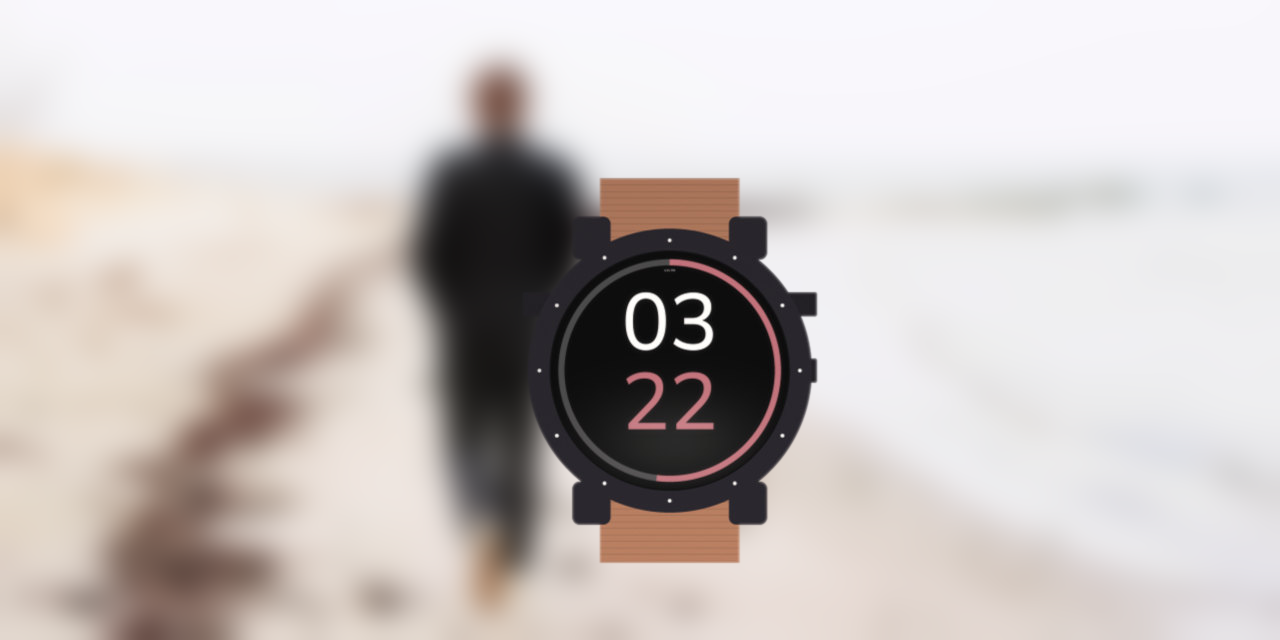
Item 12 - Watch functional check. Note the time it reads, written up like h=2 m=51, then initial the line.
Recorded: h=3 m=22
